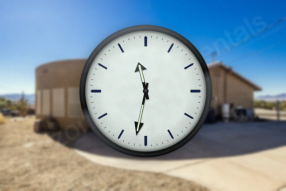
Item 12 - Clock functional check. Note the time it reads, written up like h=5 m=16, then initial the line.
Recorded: h=11 m=32
